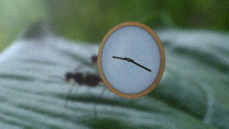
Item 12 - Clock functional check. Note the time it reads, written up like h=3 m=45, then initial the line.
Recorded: h=9 m=19
